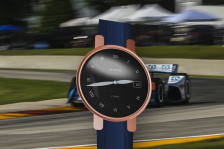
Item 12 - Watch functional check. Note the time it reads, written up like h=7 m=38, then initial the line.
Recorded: h=2 m=43
